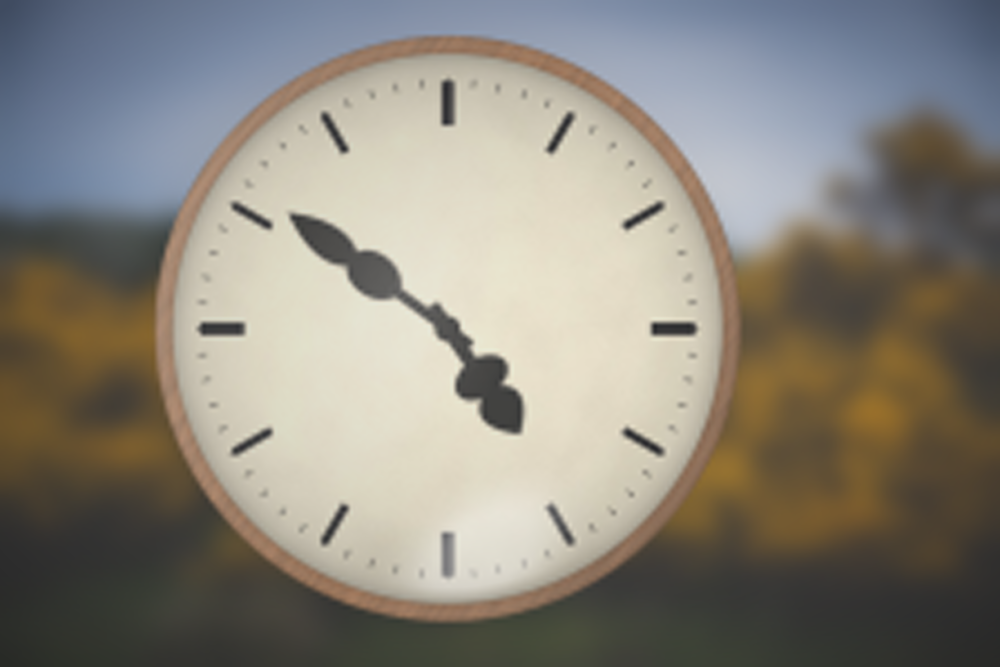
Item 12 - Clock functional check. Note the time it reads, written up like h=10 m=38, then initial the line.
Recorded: h=4 m=51
